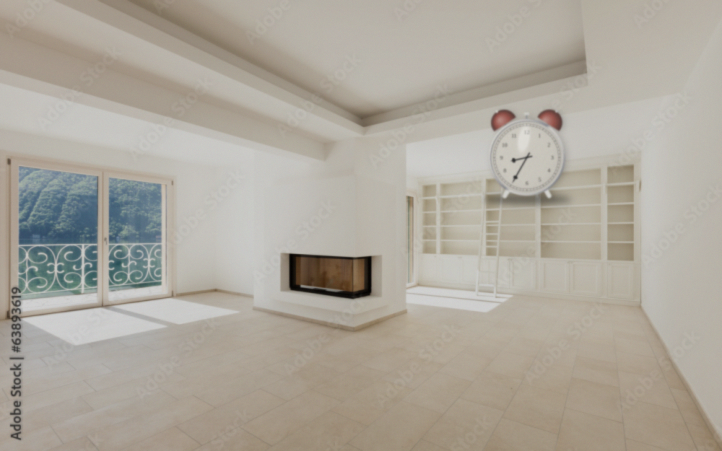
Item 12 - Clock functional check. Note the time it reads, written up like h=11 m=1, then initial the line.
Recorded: h=8 m=35
